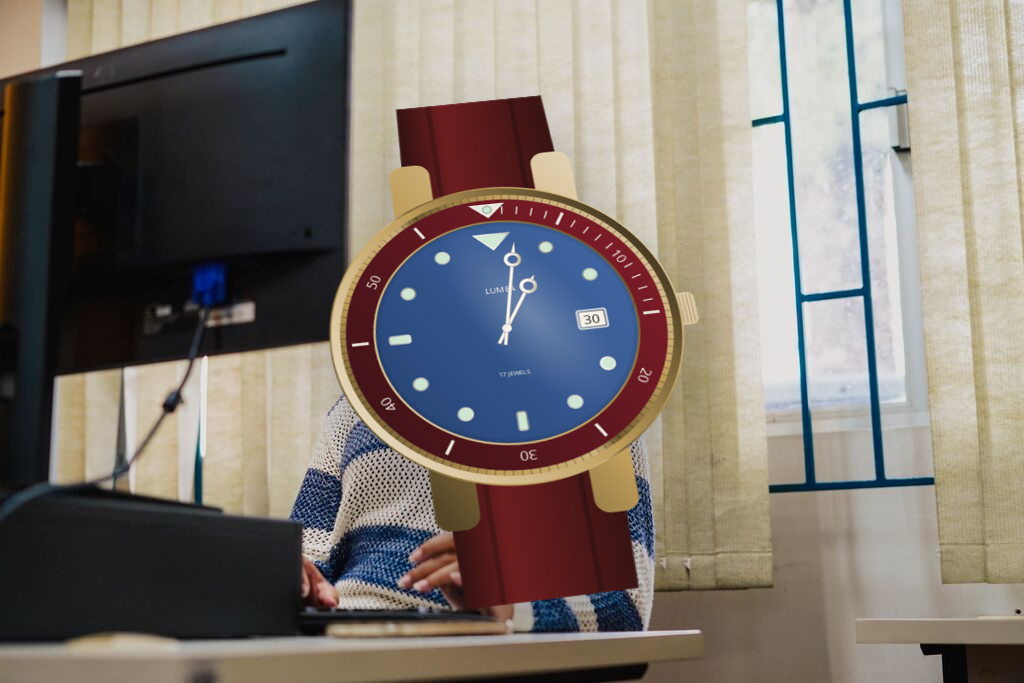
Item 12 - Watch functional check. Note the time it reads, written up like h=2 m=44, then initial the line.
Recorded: h=1 m=2
